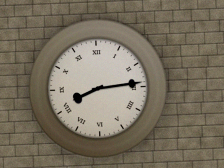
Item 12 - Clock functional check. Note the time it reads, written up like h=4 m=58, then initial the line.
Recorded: h=8 m=14
